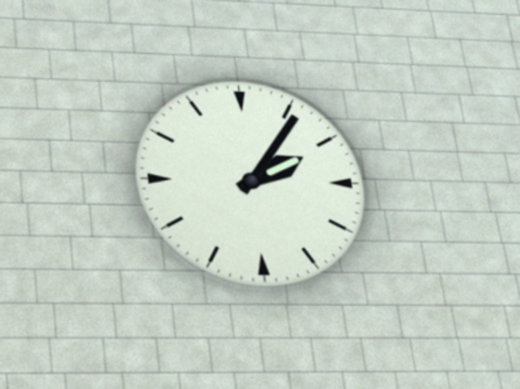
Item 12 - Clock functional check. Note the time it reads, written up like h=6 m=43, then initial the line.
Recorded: h=2 m=6
